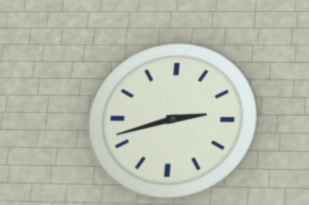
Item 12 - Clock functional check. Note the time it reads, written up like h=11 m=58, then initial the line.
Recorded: h=2 m=42
